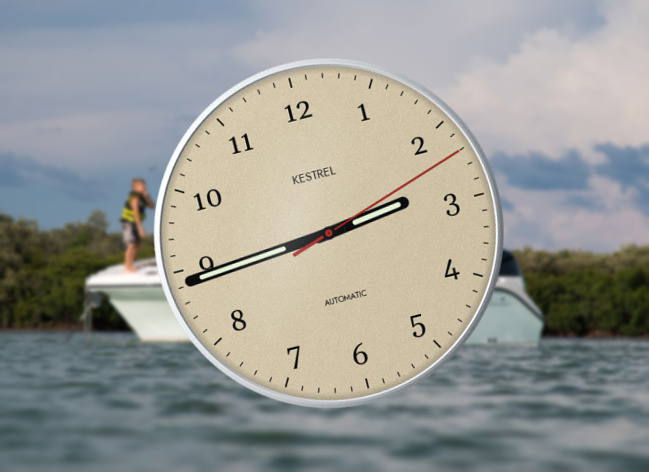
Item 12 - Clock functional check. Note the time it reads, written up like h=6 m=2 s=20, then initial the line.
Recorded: h=2 m=44 s=12
